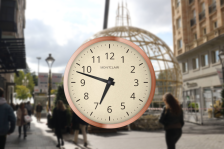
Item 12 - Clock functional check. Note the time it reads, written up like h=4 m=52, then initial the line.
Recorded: h=6 m=48
